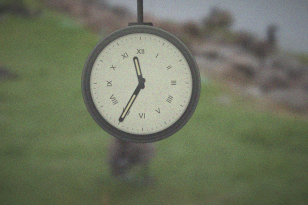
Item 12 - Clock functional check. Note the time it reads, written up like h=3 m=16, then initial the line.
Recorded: h=11 m=35
